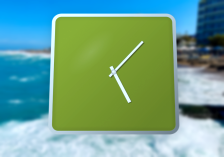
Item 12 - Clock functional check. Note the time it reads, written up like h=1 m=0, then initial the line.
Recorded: h=5 m=7
